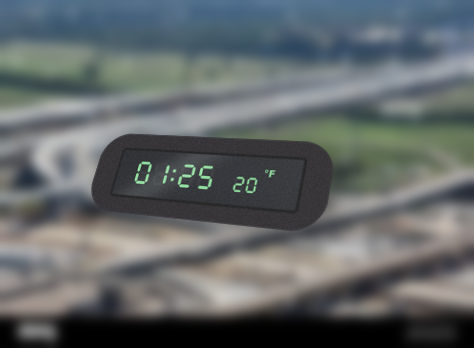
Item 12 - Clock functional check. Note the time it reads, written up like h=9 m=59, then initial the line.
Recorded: h=1 m=25
